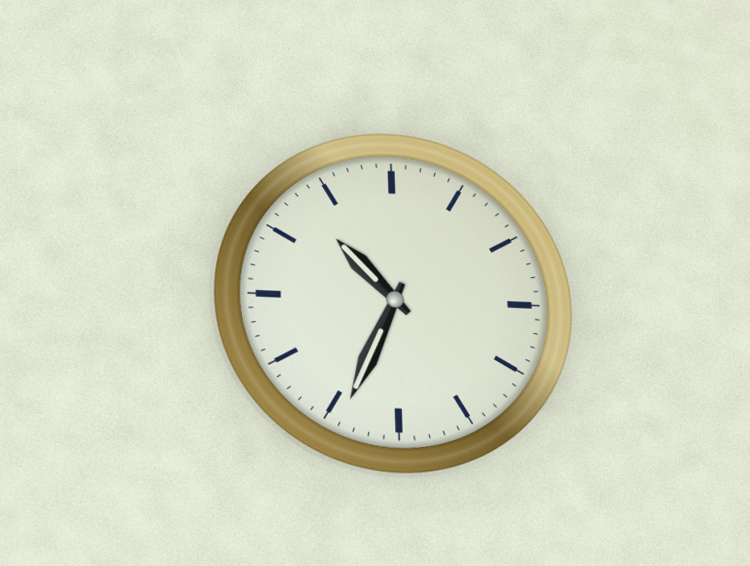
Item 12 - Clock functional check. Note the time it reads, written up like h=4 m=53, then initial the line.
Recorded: h=10 m=34
